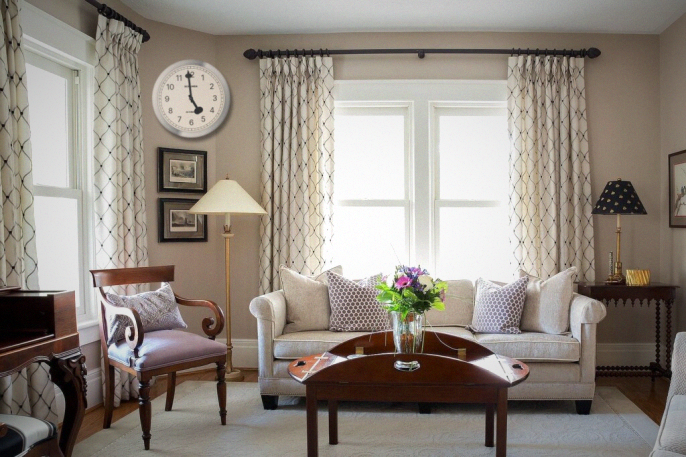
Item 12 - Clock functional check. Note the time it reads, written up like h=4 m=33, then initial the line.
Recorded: h=4 m=59
